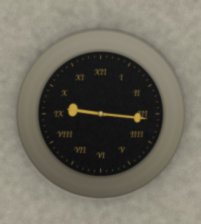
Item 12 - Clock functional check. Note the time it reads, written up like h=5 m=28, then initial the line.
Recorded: h=9 m=16
